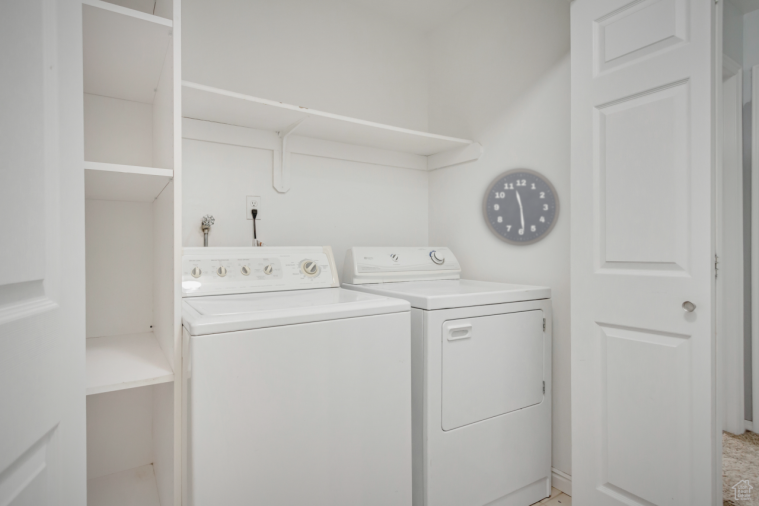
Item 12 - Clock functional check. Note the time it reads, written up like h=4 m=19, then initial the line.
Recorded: h=11 m=29
